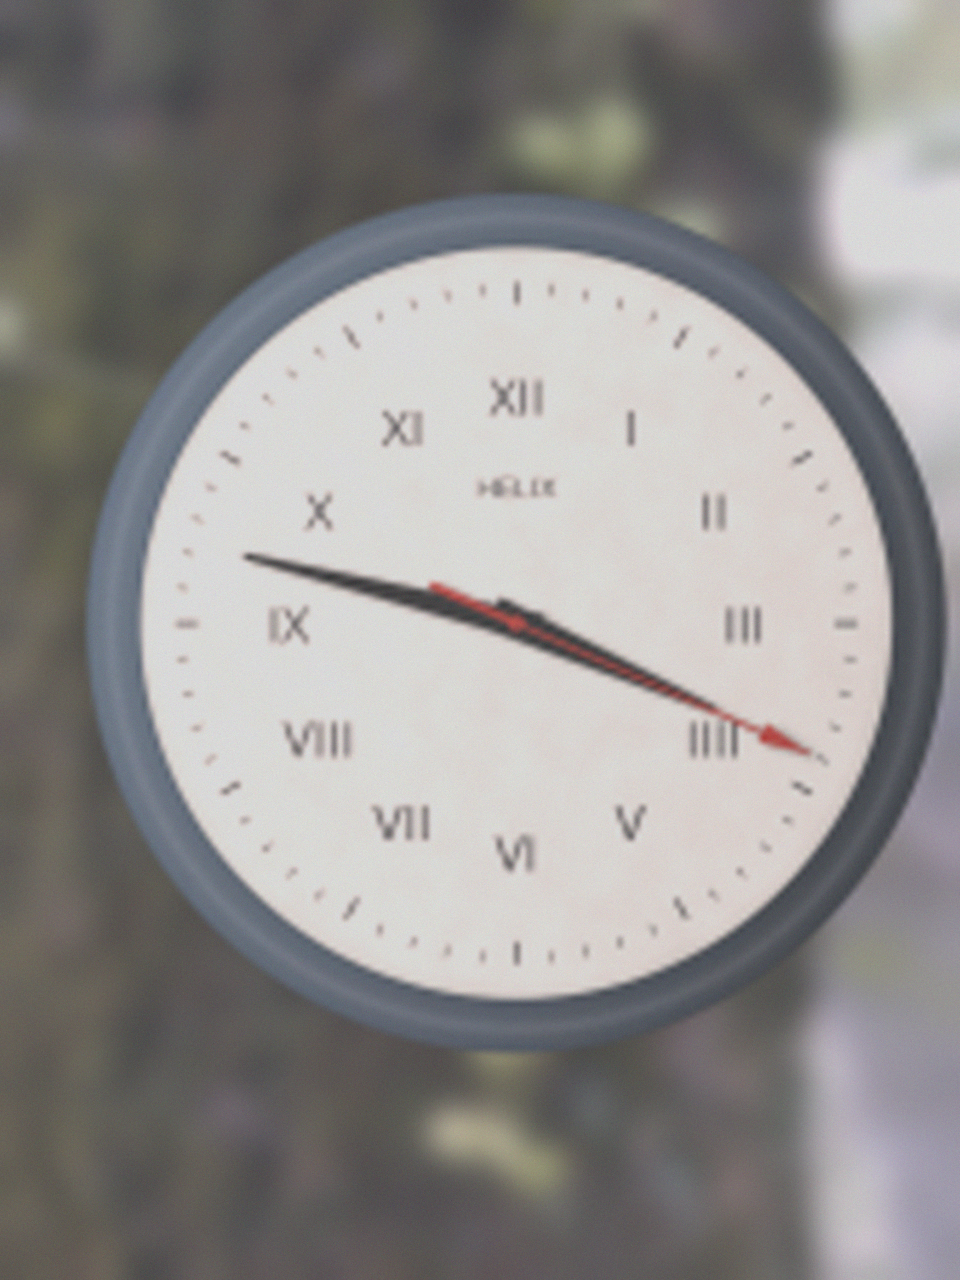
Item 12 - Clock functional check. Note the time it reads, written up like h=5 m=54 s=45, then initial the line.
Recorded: h=3 m=47 s=19
